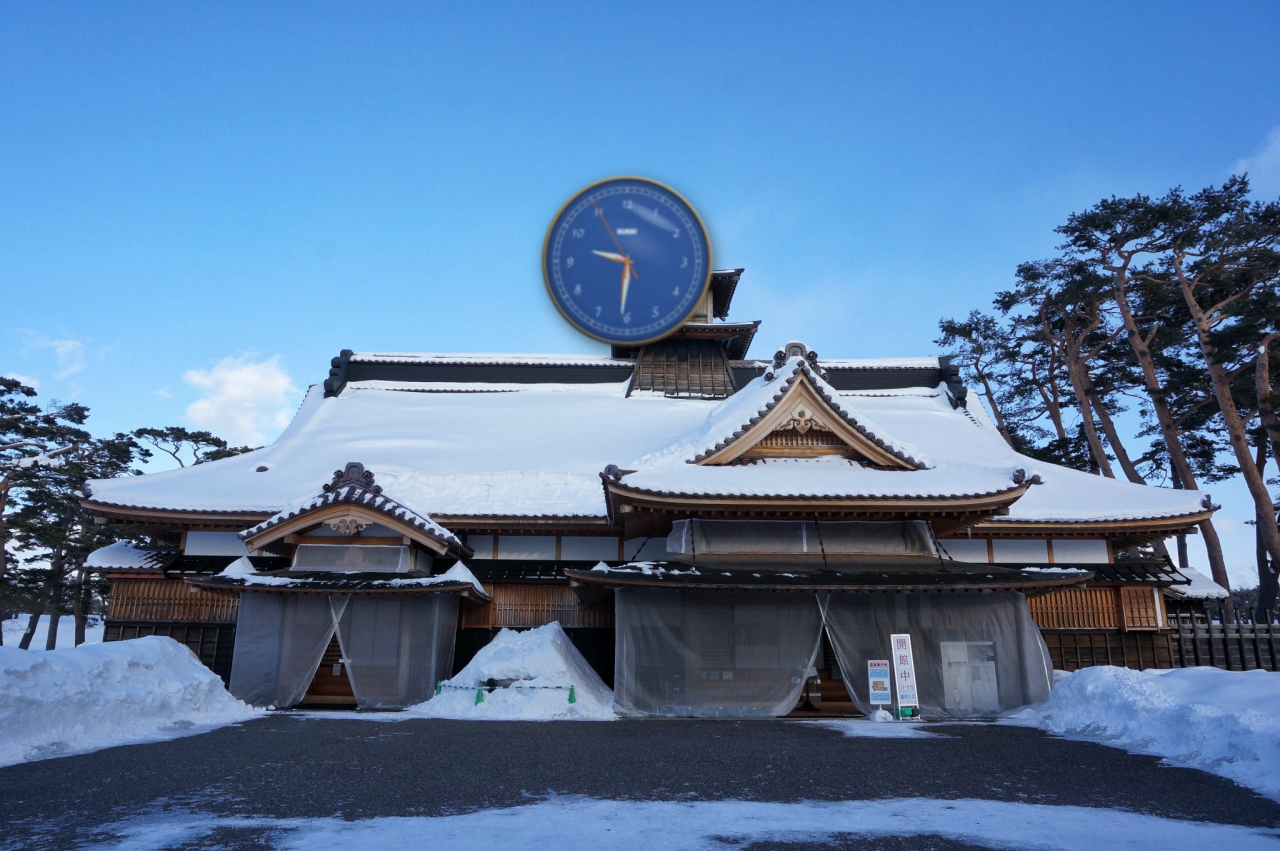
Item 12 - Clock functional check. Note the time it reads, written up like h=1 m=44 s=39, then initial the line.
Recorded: h=9 m=30 s=55
